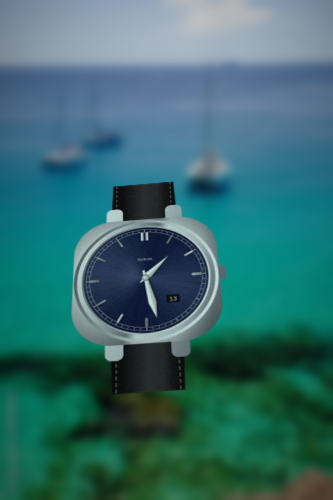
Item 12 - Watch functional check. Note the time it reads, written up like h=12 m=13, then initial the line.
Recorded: h=1 m=28
